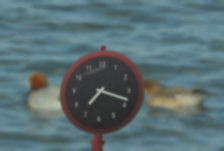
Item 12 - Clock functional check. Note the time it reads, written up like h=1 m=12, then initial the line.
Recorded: h=7 m=18
